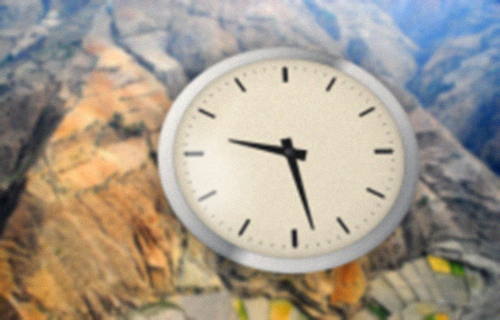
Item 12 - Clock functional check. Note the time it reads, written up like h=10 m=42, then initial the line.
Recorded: h=9 m=28
